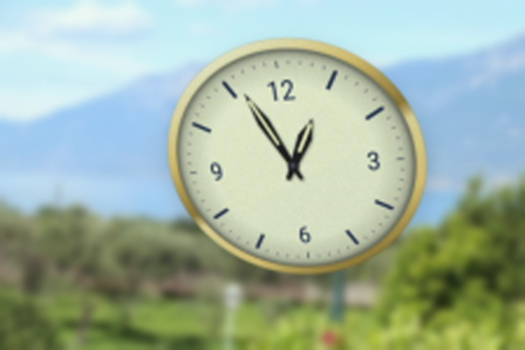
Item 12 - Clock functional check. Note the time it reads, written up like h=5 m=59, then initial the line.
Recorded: h=12 m=56
